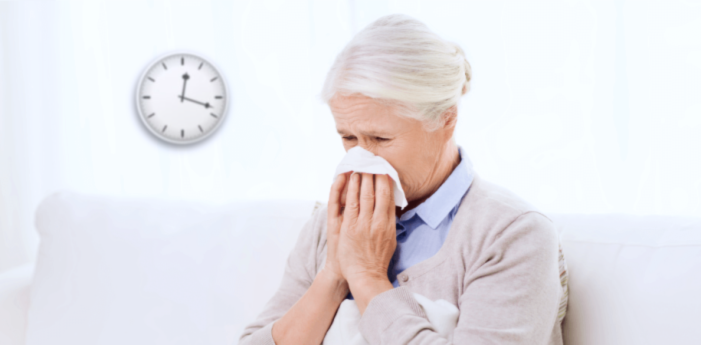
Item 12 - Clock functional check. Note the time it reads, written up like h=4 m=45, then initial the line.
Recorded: h=12 m=18
